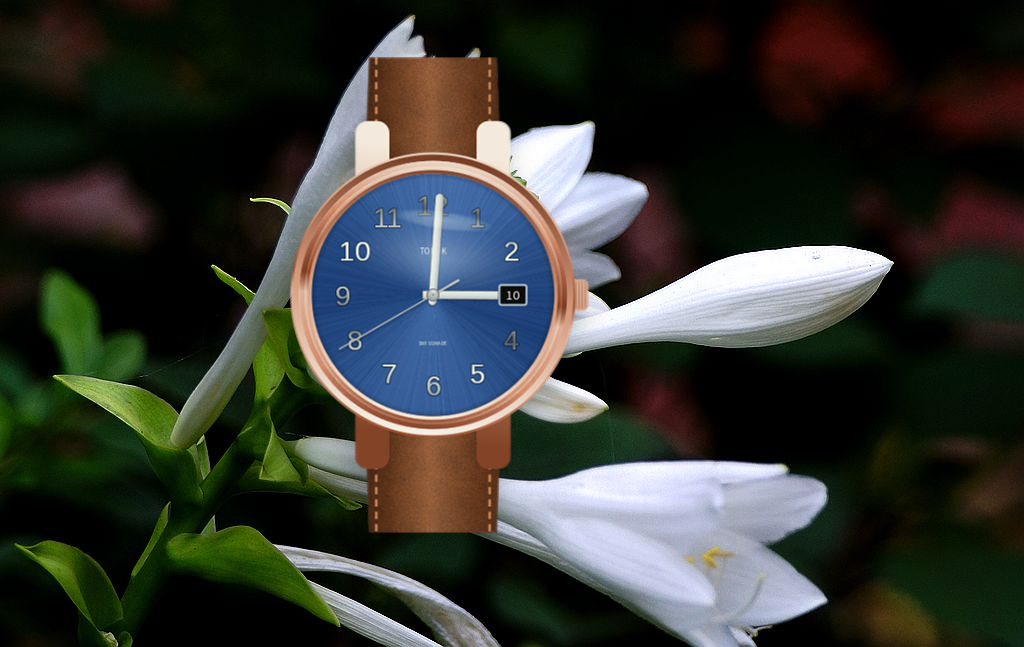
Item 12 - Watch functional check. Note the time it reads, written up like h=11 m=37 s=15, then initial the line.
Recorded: h=3 m=0 s=40
